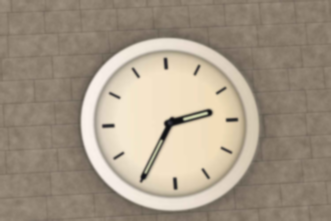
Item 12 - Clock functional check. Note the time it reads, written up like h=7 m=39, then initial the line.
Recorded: h=2 m=35
